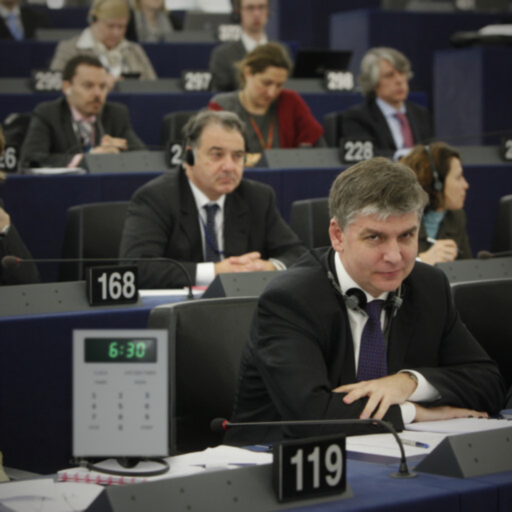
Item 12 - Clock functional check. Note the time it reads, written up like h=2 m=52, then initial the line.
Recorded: h=6 m=30
